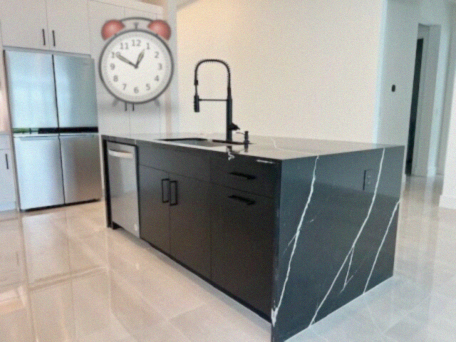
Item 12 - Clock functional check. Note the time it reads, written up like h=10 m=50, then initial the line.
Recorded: h=12 m=50
